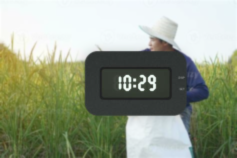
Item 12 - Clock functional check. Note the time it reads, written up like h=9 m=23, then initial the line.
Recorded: h=10 m=29
